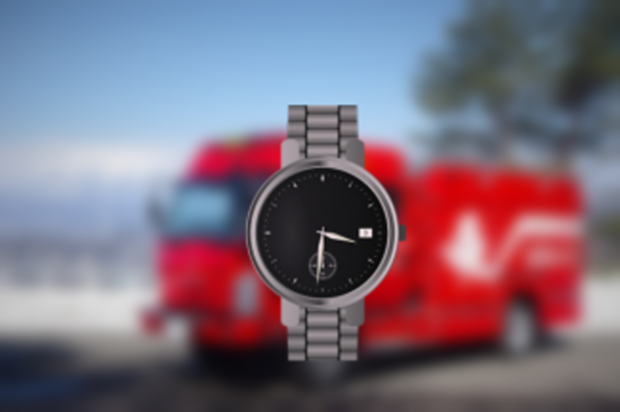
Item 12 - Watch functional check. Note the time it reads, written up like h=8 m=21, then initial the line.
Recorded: h=3 m=31
